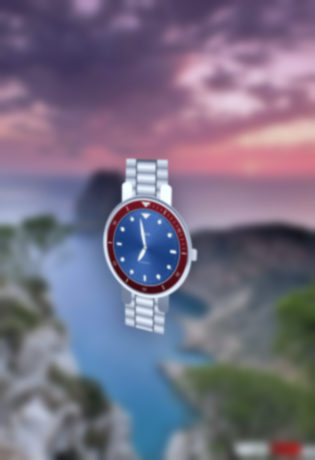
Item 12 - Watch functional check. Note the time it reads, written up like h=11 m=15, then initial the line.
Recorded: h=6 m=58
